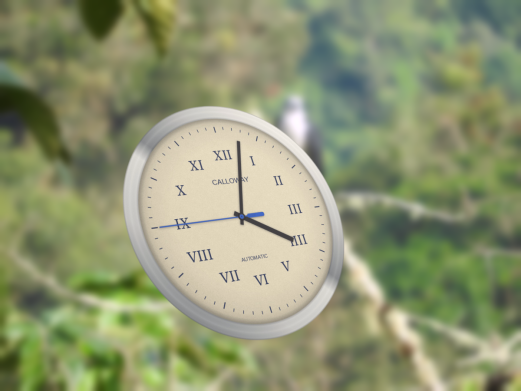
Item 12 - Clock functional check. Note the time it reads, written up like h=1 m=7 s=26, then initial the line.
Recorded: h=4 m=2 s=45
